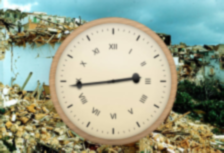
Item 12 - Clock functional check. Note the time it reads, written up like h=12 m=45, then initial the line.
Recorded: h=2 m=44
